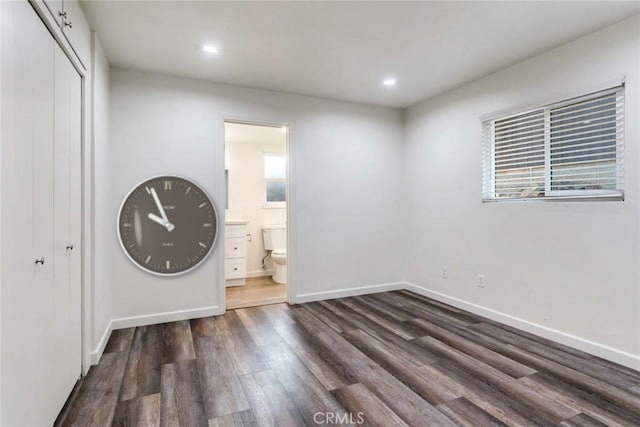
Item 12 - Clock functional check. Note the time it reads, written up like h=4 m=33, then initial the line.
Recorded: h=9 m=56
